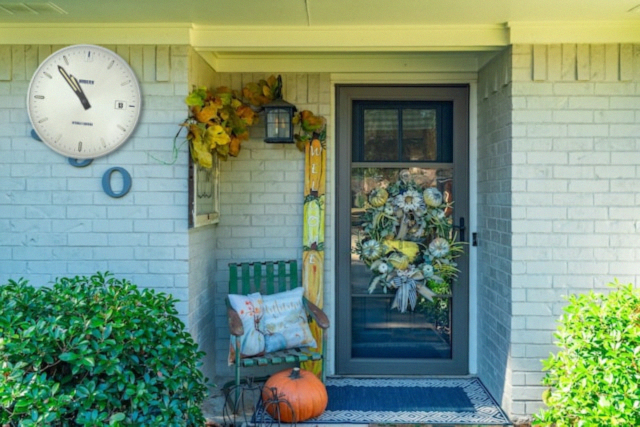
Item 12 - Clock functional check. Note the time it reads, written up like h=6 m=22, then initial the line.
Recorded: h=10 m=53
